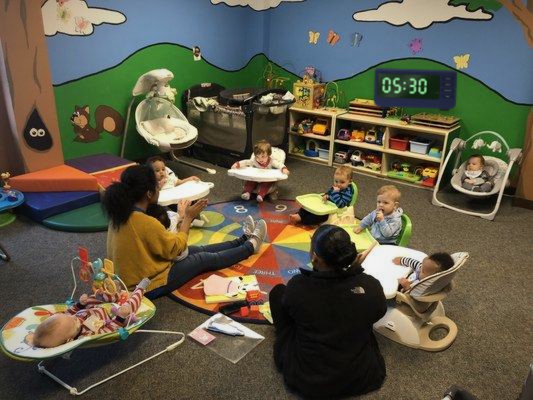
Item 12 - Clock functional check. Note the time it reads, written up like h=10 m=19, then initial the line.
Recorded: h=5 m=30
